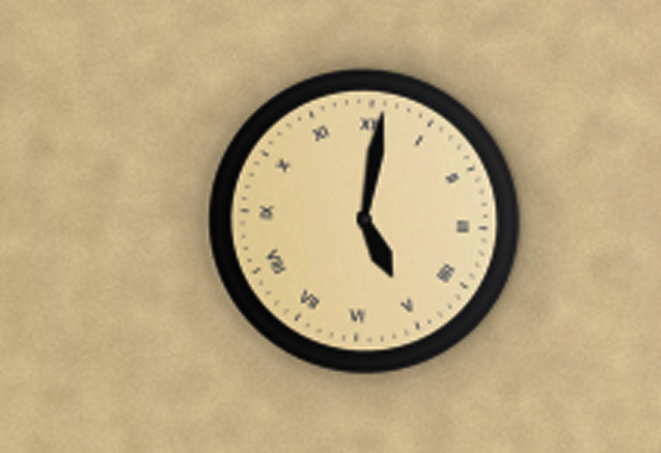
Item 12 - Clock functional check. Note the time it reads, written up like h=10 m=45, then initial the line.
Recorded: h=5 m=1
